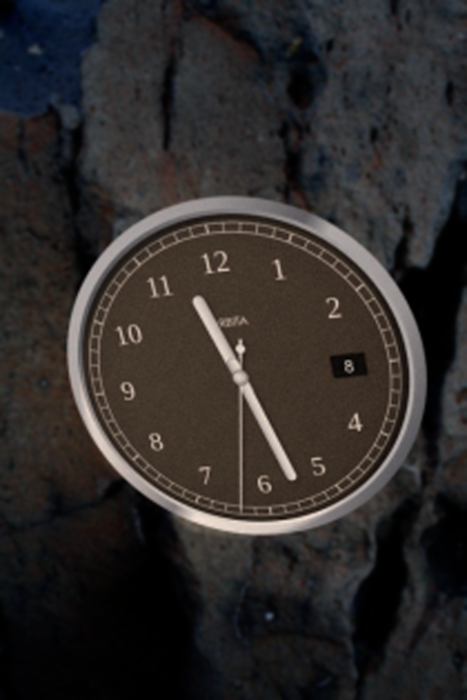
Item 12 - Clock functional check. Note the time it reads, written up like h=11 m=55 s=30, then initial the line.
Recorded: h=11 m=27 s=32
